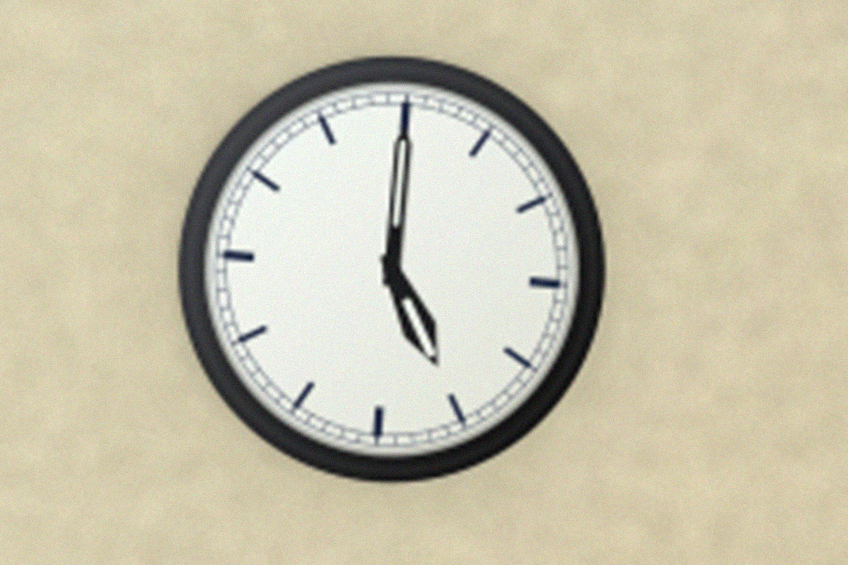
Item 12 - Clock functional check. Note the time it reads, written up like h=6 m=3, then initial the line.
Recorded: h=5 m=0
